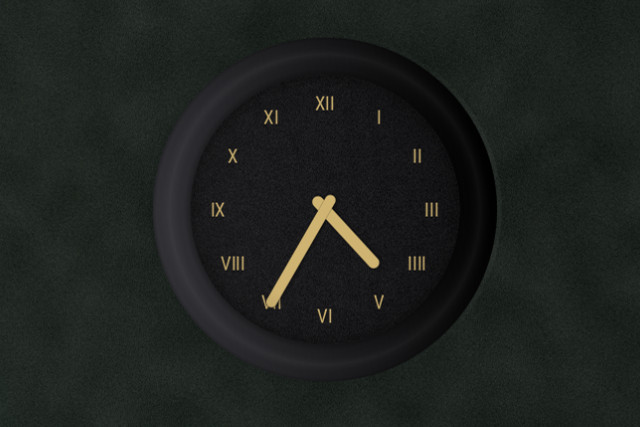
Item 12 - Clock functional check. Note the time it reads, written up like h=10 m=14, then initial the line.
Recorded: h=4 m=35
